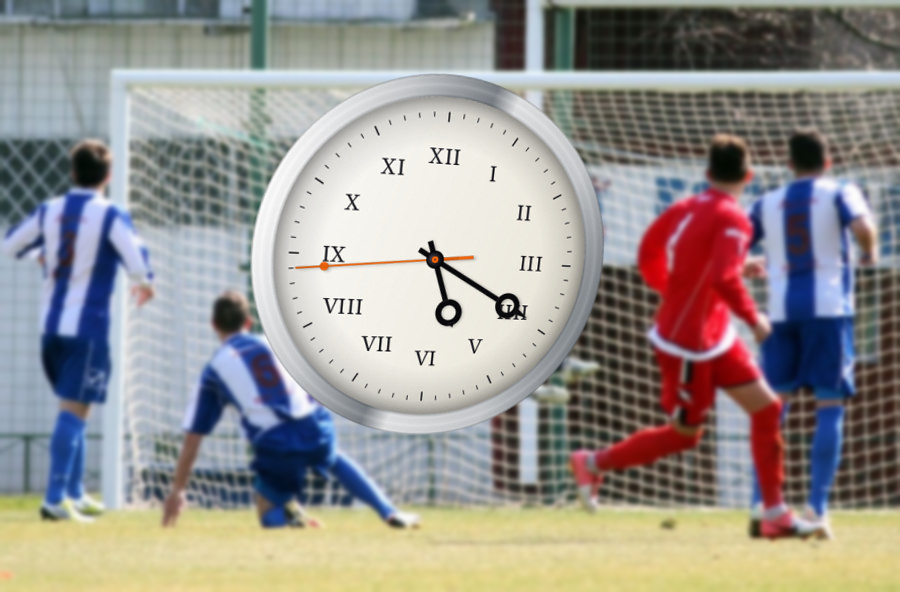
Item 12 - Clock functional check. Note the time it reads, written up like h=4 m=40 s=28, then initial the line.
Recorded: h=5 m=19 s=44
